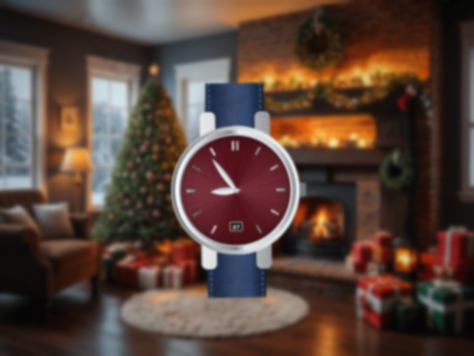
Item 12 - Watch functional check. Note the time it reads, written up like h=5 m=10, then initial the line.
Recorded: h=8 m=54
